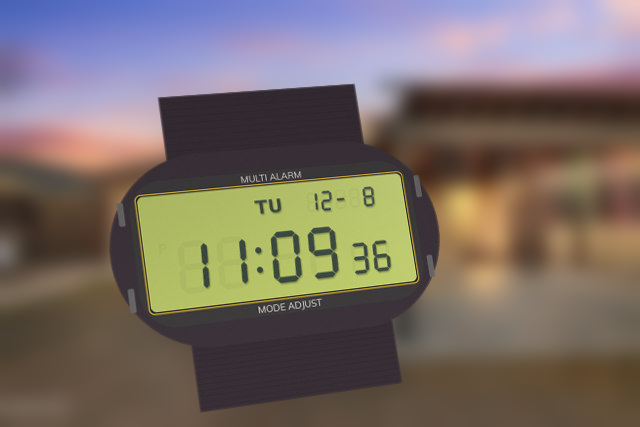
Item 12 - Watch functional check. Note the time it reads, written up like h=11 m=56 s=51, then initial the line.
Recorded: h=11 m=9 s=36
